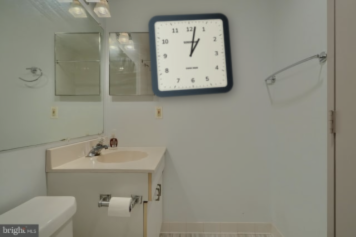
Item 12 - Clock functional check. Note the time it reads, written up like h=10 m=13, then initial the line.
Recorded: h=1 m=2
